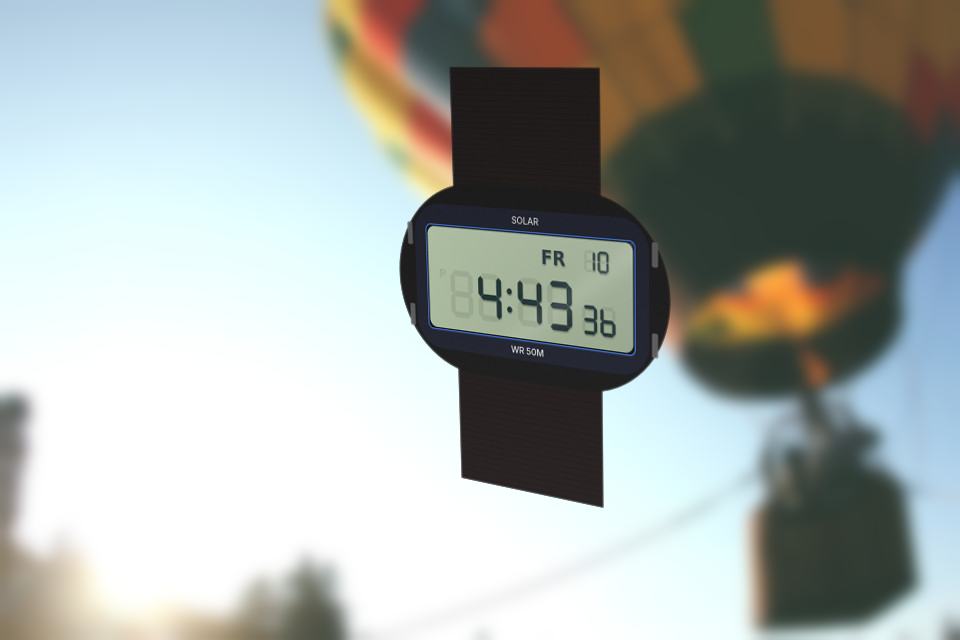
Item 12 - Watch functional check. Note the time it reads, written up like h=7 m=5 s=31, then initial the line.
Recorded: h=4 m=43 s=36
